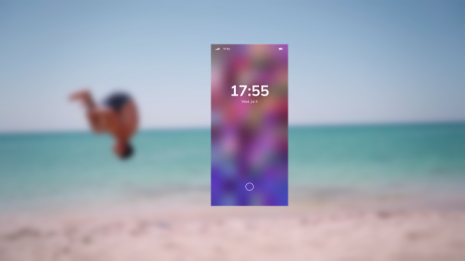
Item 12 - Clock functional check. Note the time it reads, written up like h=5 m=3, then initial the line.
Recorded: h=17 m=55
